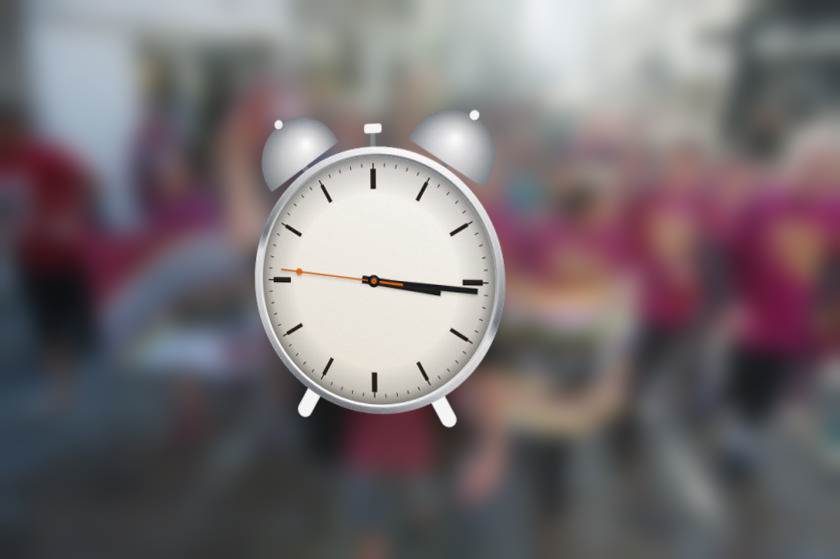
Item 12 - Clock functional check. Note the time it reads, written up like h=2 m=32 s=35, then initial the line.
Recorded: h=3 m=15 s=46
